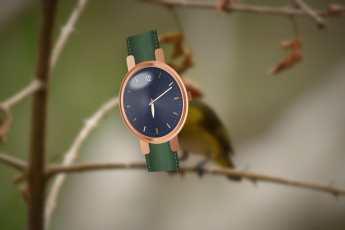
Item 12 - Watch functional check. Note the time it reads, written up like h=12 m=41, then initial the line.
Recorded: h=6 m=11
